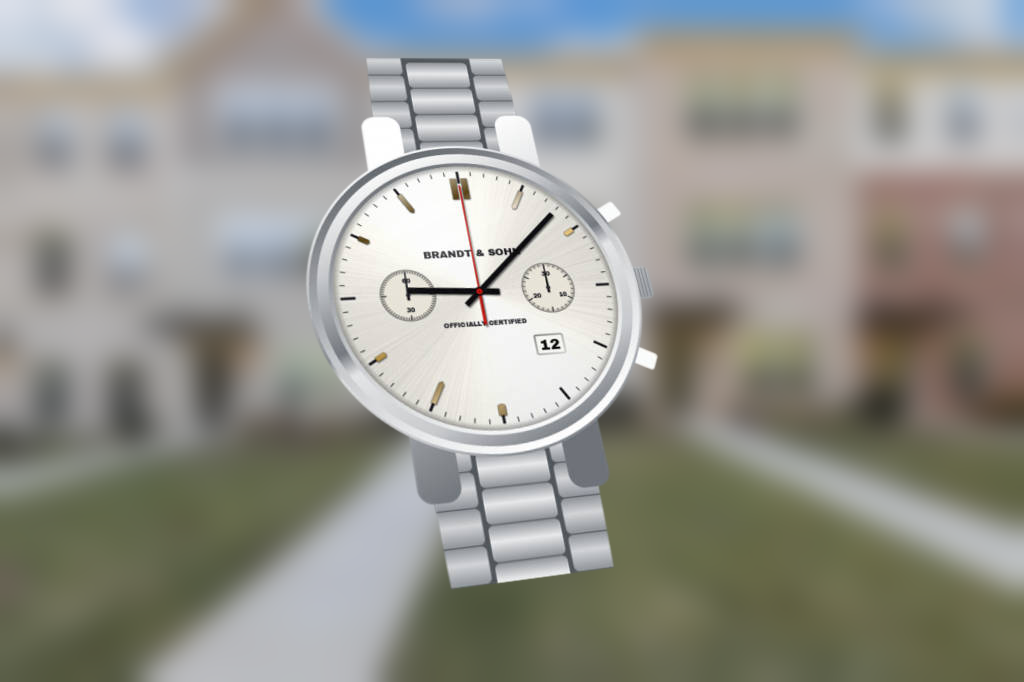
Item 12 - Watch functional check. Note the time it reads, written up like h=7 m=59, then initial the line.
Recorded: h=9 m=8
